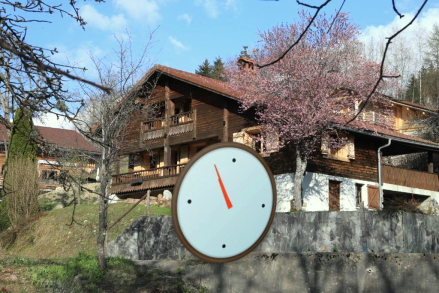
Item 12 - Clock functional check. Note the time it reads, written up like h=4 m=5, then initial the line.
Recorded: h=10 m=55
